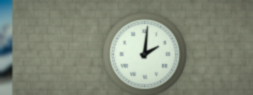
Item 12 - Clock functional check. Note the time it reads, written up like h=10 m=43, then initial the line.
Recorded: h=2 m=1
